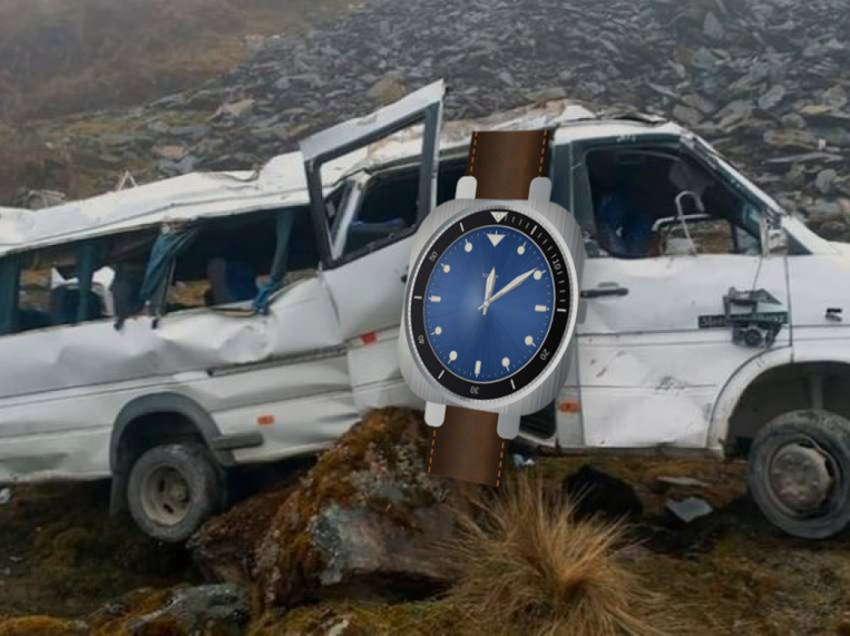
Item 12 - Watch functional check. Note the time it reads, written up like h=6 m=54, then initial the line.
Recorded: h=12 m=9
